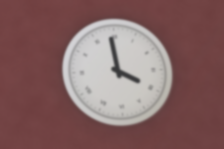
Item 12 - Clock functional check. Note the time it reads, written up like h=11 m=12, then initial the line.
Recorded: h=3 m=59
